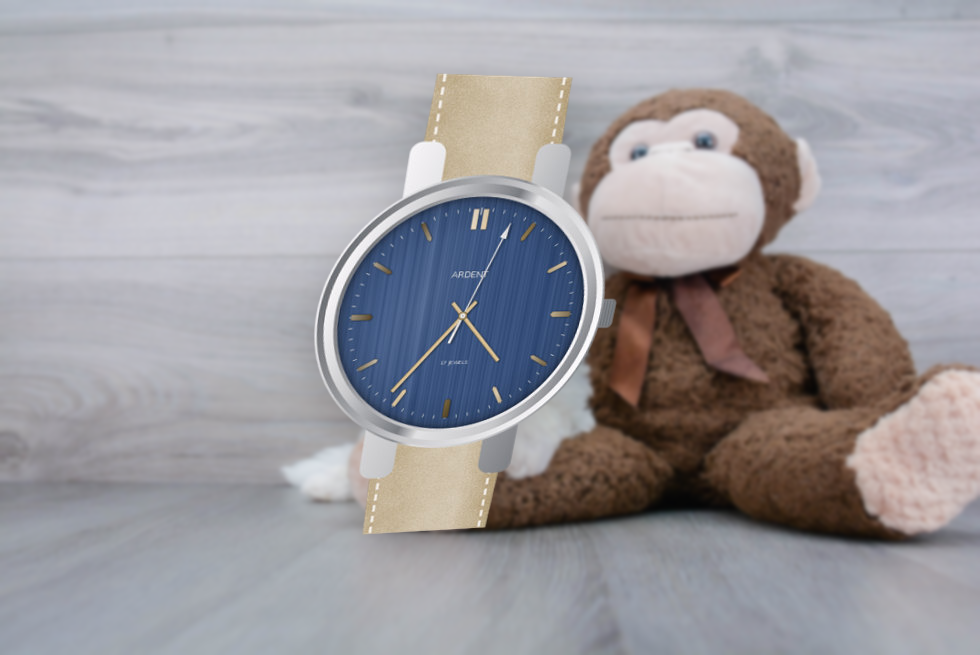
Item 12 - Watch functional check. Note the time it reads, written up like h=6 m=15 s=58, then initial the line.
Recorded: h=4 m=36 s=3
